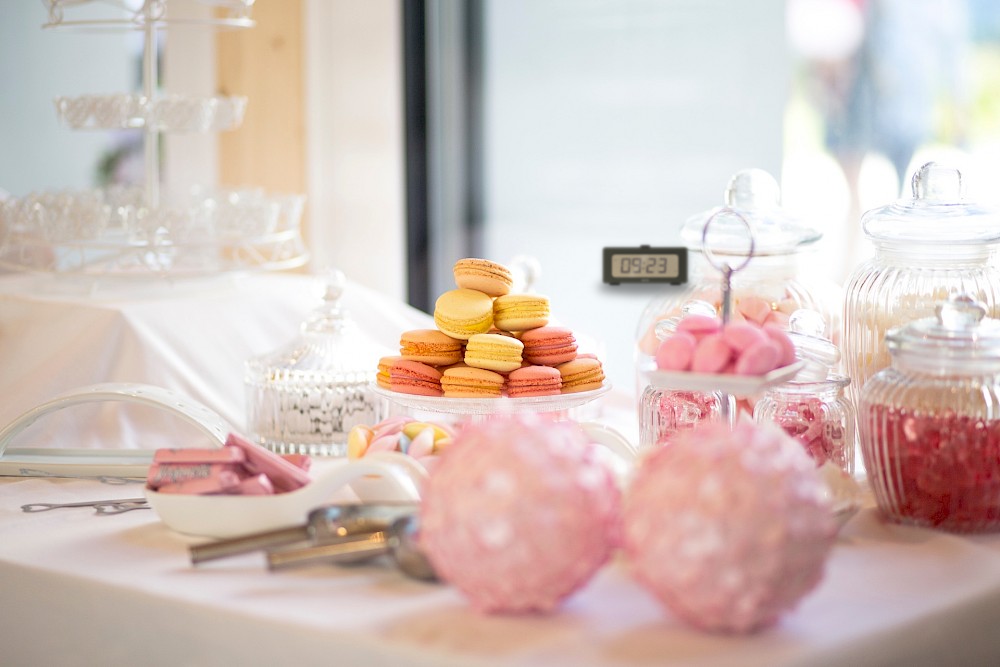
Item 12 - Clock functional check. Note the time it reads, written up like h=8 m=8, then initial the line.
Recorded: h=9 m=23
